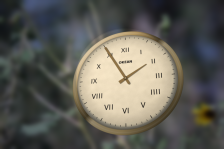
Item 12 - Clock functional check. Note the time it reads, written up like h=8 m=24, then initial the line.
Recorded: h=1 m=55
